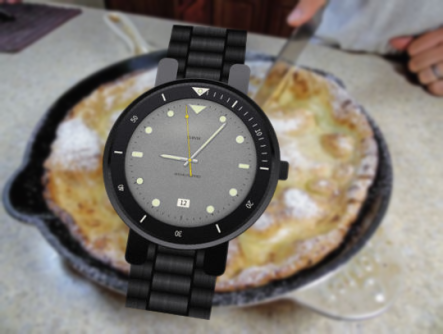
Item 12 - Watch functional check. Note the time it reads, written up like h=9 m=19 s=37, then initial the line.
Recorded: h=9 m=5 s=58
